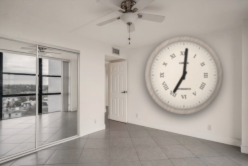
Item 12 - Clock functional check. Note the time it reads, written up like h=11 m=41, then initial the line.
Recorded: h=7 m=1
